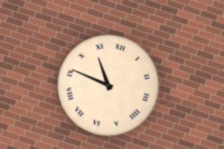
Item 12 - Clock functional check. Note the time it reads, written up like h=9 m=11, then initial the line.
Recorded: h=10 m=46
